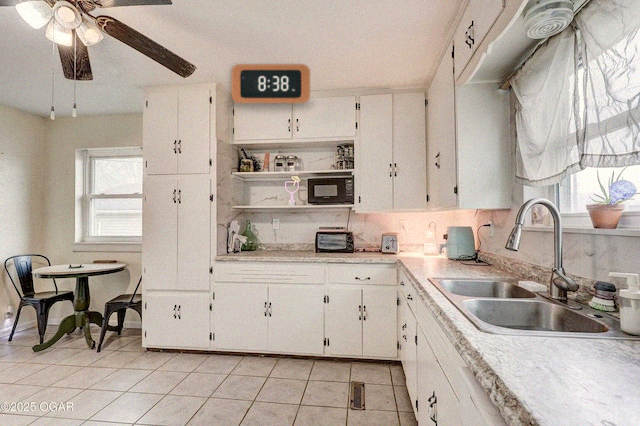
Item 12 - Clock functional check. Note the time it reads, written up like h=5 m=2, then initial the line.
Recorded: h=8 m=38
